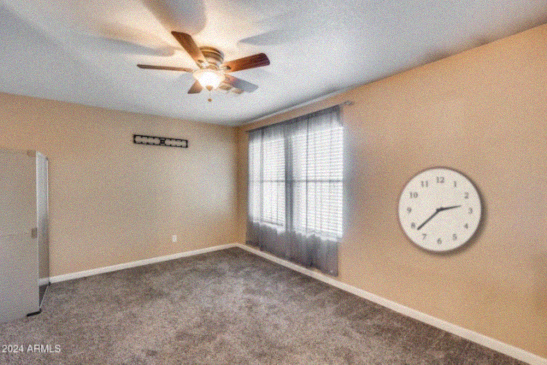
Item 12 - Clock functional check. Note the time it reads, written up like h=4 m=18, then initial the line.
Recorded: h=2 m=38
